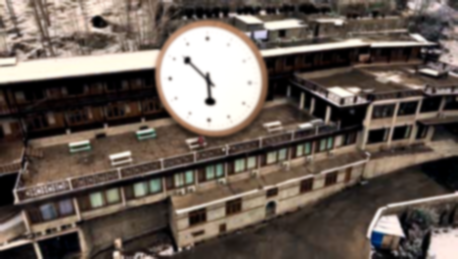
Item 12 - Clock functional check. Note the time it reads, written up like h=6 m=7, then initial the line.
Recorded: h=5 m=52
